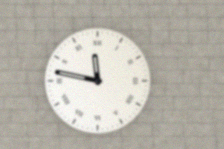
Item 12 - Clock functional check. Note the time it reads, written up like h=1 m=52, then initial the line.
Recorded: h=11 m=47
